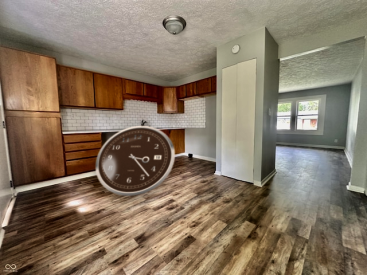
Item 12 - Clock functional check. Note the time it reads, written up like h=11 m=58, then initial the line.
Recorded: h=3 m=23
